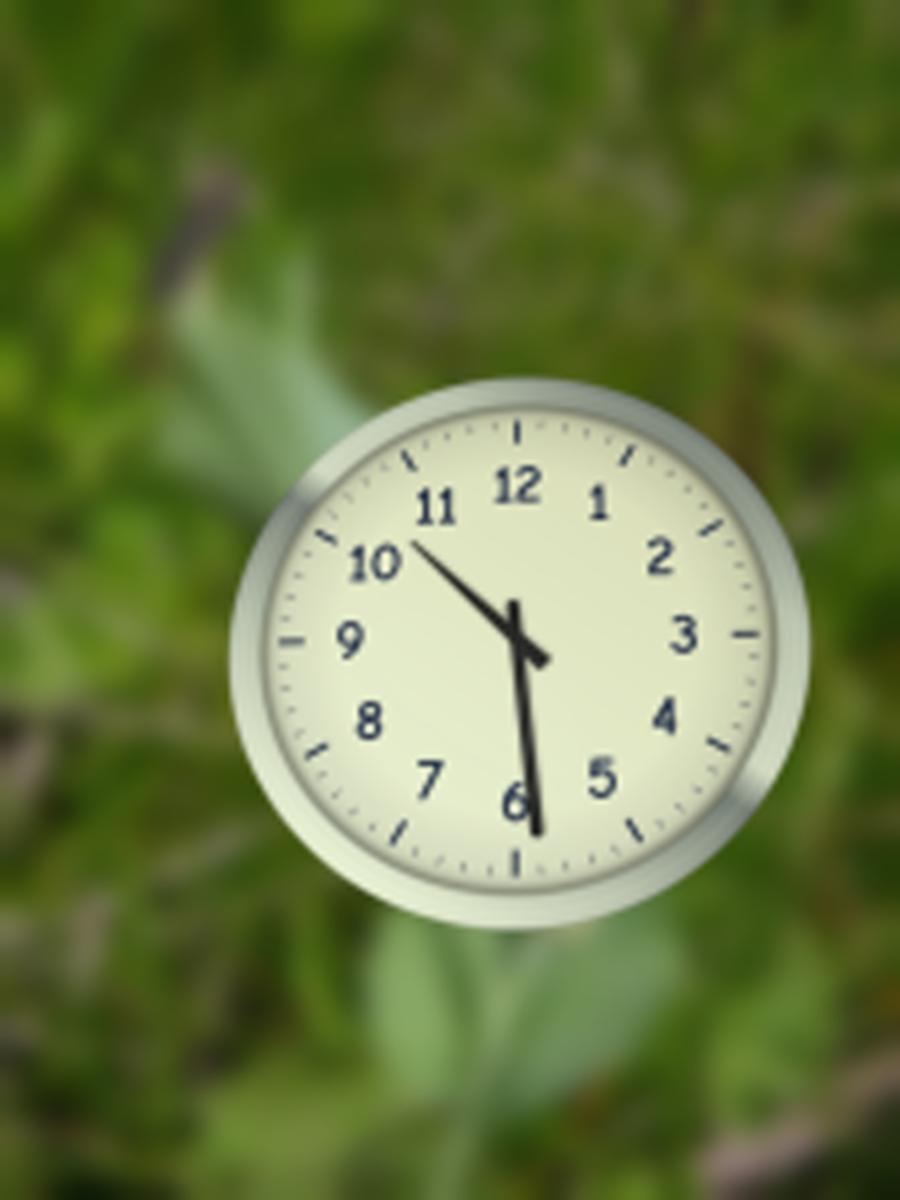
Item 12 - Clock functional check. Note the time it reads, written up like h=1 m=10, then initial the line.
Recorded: h=10 m=29
